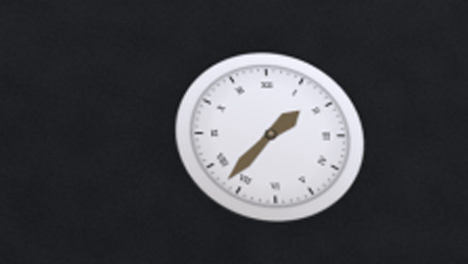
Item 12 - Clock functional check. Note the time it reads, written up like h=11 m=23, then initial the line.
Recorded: h=1 m=37
